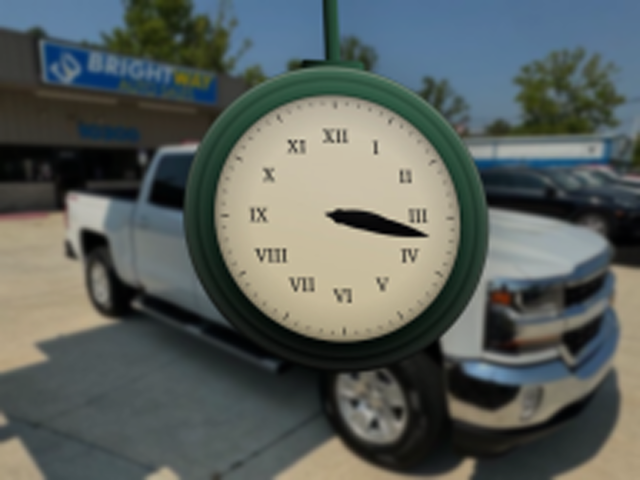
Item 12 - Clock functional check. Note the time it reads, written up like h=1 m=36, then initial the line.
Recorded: h=3 m=17
